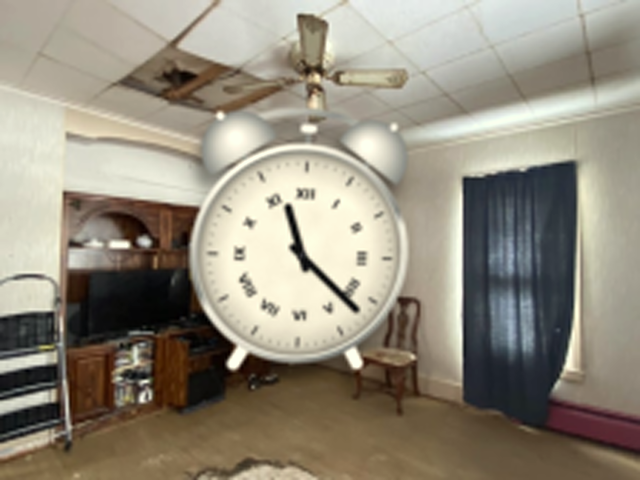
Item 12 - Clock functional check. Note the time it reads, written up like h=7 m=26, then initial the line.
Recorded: h=11 m=22
